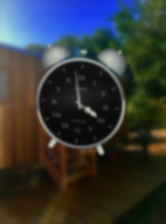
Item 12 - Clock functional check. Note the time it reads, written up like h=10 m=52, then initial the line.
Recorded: h=3 m=58
